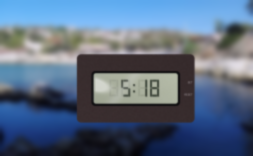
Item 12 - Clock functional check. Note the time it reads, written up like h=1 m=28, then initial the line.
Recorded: h=5 m=18
